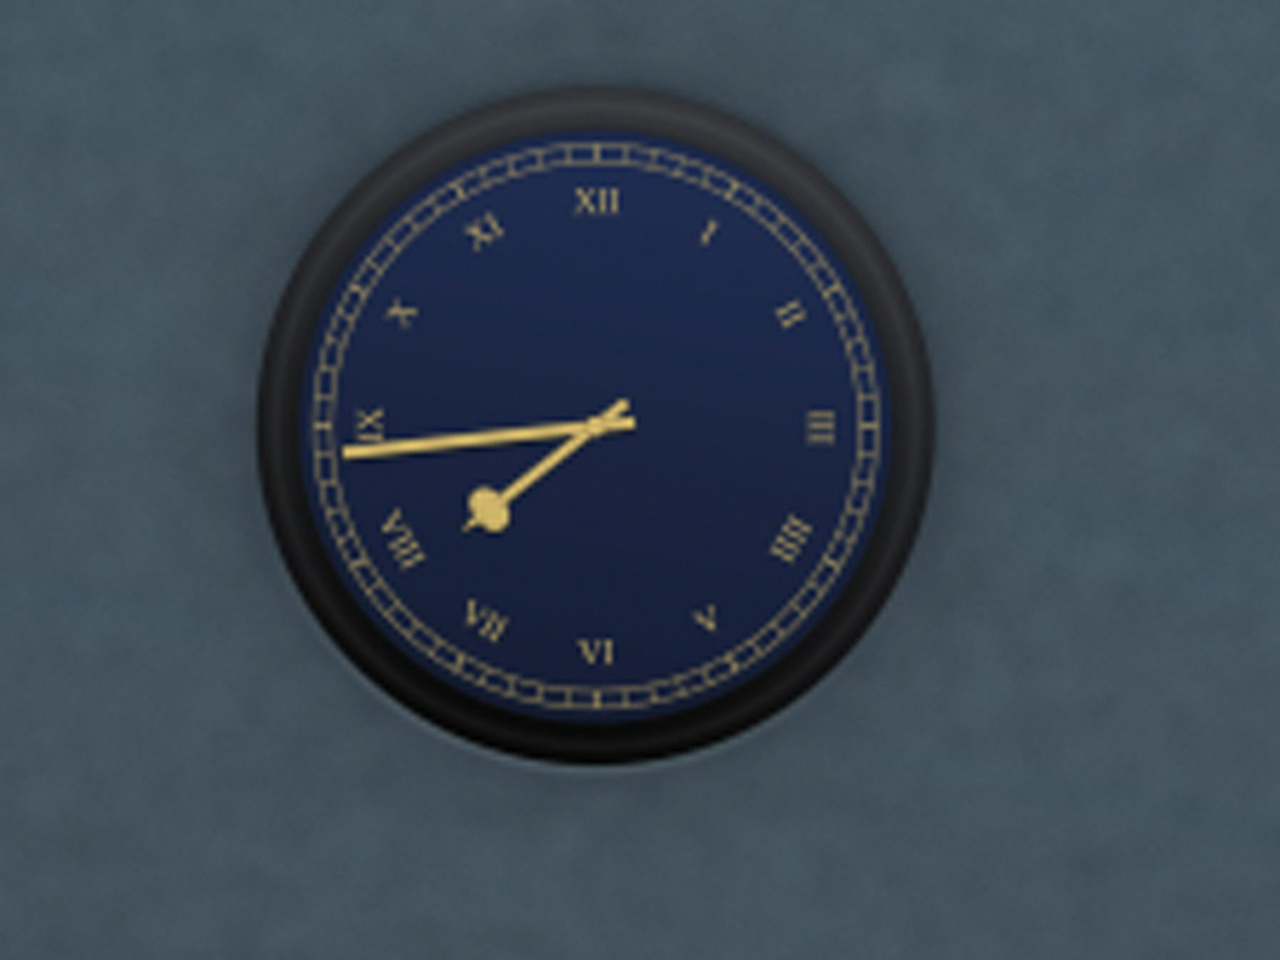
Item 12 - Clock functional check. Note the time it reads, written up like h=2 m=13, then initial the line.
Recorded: h=7 m=44
